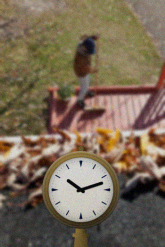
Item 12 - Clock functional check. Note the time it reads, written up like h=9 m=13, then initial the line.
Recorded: h=10 m=12
